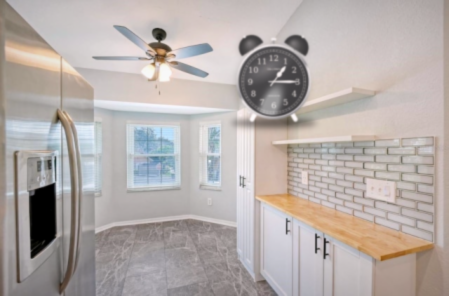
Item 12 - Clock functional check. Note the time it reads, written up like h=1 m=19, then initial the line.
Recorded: h=1 m=15
